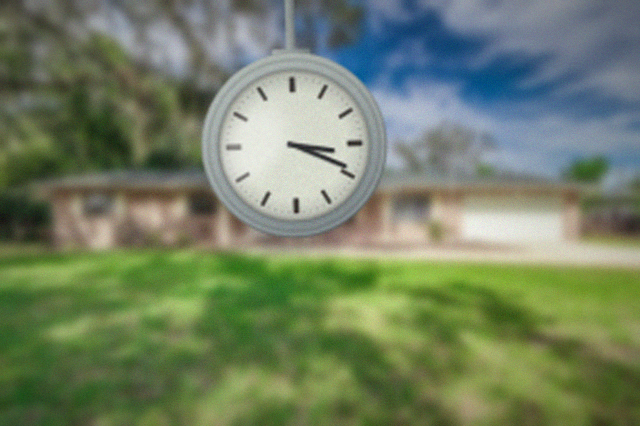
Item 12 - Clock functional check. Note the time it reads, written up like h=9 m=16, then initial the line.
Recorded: h=3 m=19
